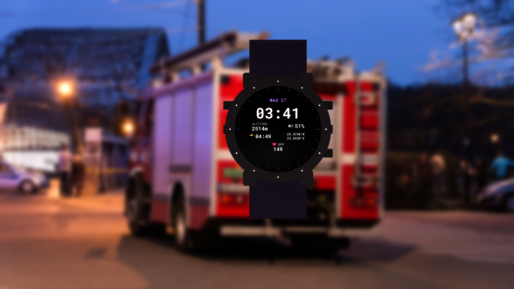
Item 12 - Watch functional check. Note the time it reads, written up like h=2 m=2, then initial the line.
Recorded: h=3 m=41
